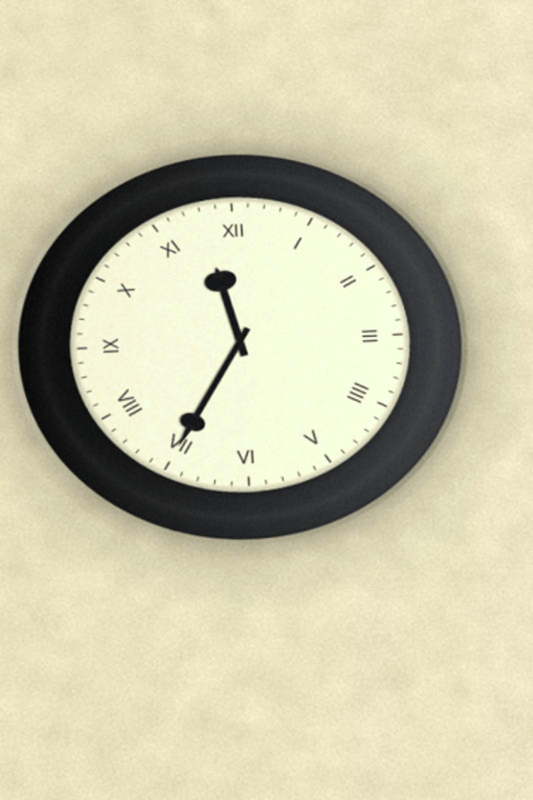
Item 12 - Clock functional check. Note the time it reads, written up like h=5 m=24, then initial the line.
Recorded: h=11 m=35
